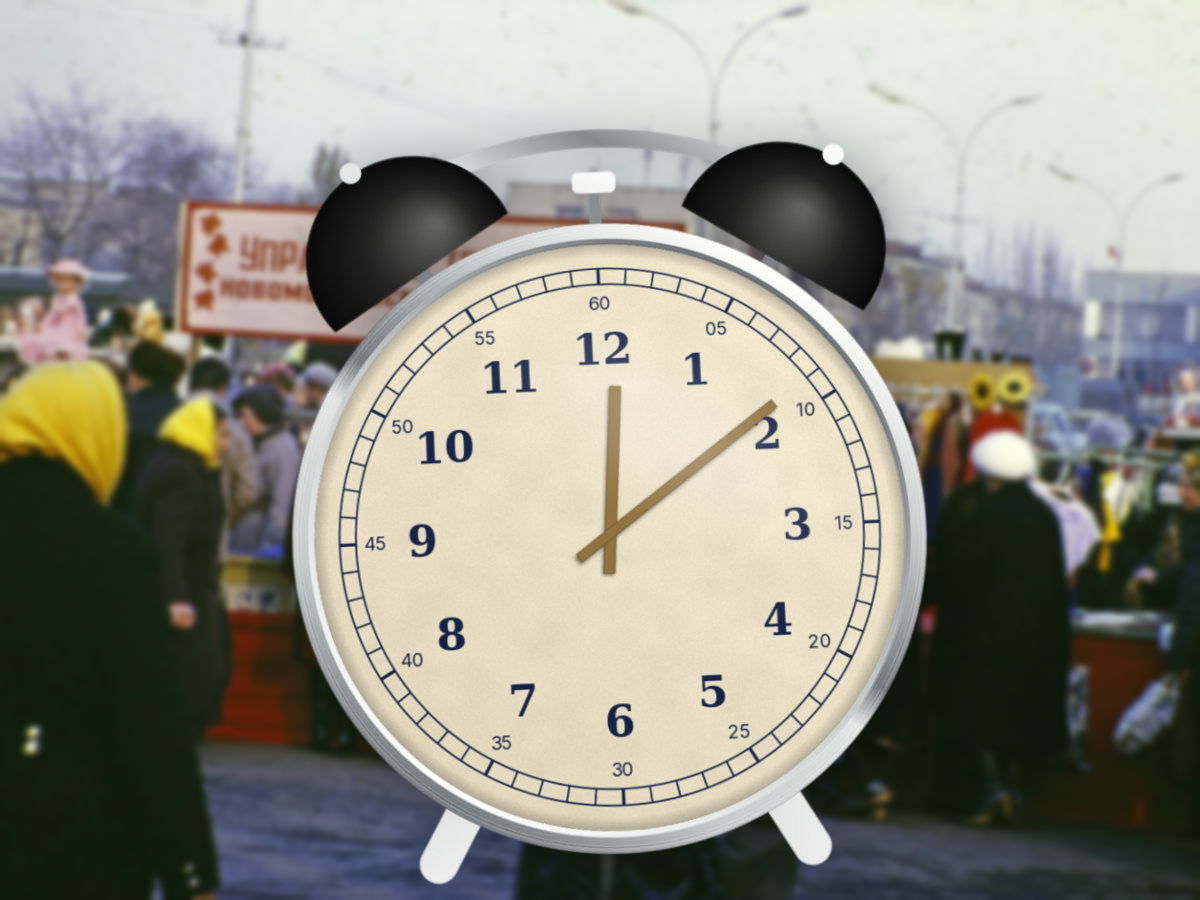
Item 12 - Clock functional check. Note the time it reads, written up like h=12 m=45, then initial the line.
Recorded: h=12 m=9
